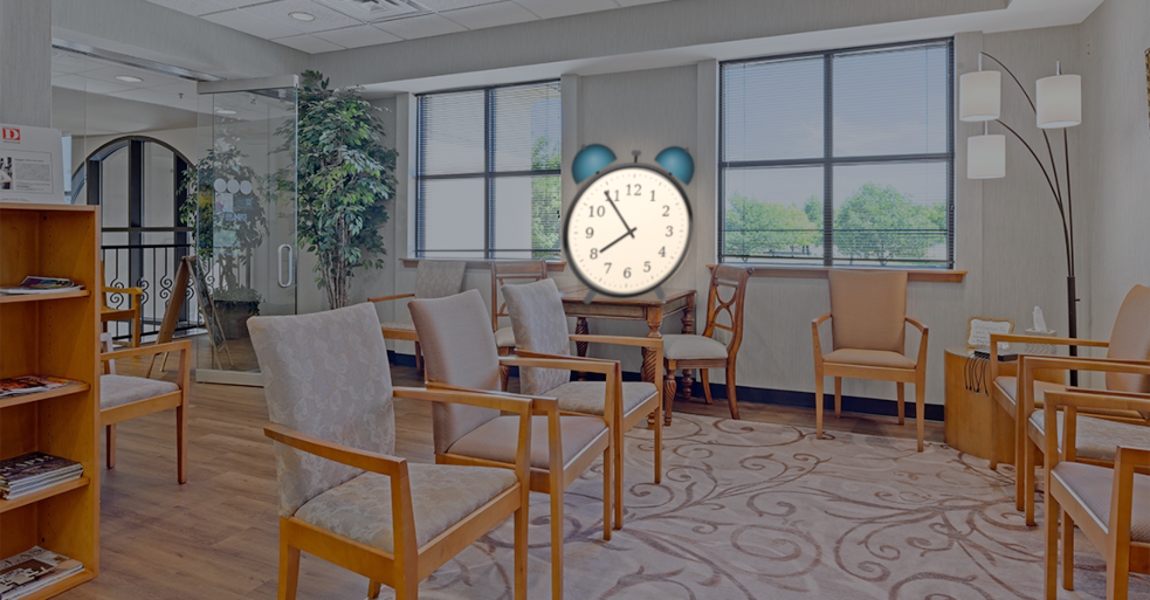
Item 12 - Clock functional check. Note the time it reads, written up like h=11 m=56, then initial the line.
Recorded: h=7 m=54
